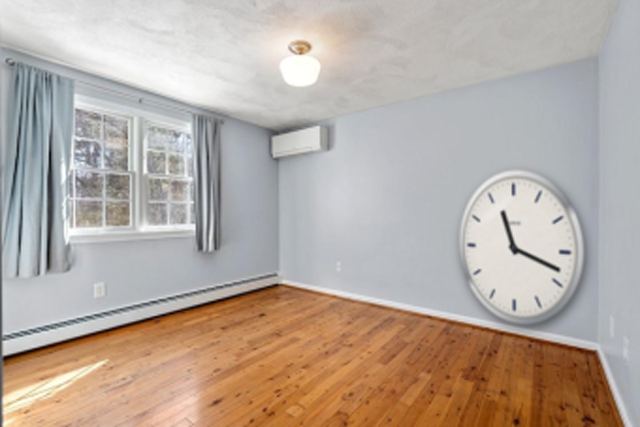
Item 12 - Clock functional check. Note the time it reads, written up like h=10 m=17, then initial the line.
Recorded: h=11 m=18
